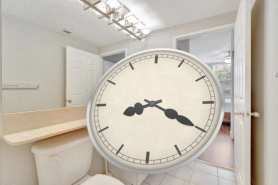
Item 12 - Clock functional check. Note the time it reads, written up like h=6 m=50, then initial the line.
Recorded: h=8 m=20
